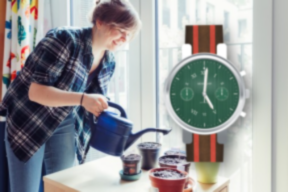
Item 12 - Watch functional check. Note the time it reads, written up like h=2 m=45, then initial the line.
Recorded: h=5 m=1
